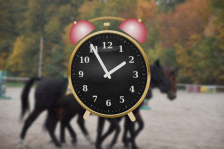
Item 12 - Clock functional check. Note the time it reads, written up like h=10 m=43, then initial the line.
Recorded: h=1 m=55
